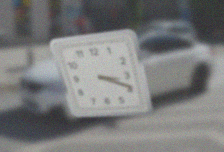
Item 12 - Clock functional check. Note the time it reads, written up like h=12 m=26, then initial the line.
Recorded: h=3 m=19
